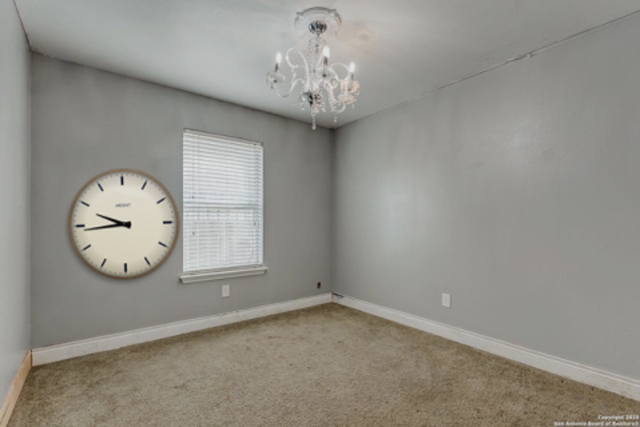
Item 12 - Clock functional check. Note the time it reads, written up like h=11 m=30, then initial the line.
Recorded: h=9 m=44
